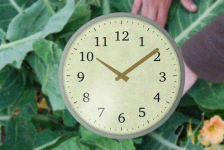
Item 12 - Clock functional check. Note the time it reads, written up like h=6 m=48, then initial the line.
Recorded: h=10 m=9
